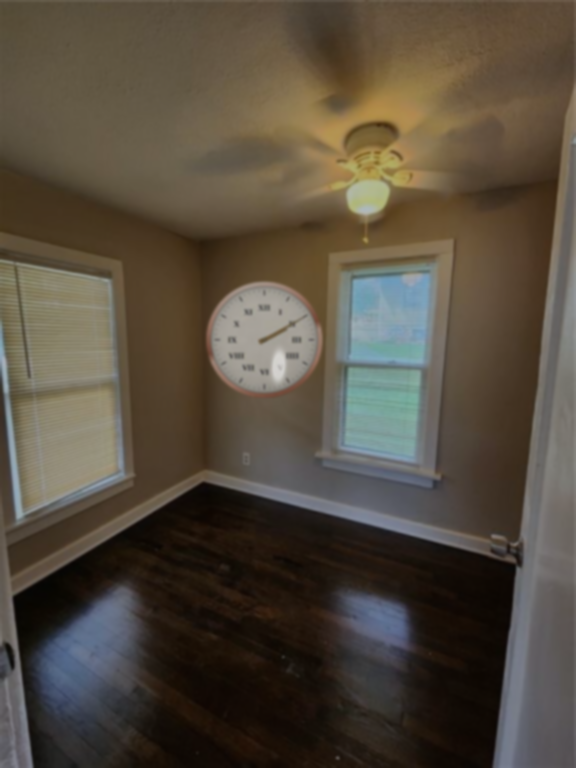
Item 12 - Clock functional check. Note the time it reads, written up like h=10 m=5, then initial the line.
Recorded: h=2 m=10
